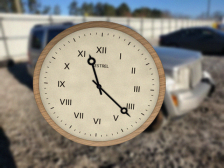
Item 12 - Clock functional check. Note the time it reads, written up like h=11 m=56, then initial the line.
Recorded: h=11 m=22
